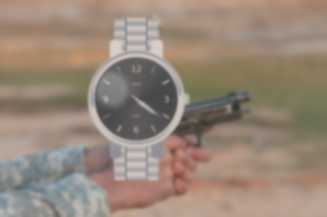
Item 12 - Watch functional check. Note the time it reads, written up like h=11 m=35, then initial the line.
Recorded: h=4 m=21
